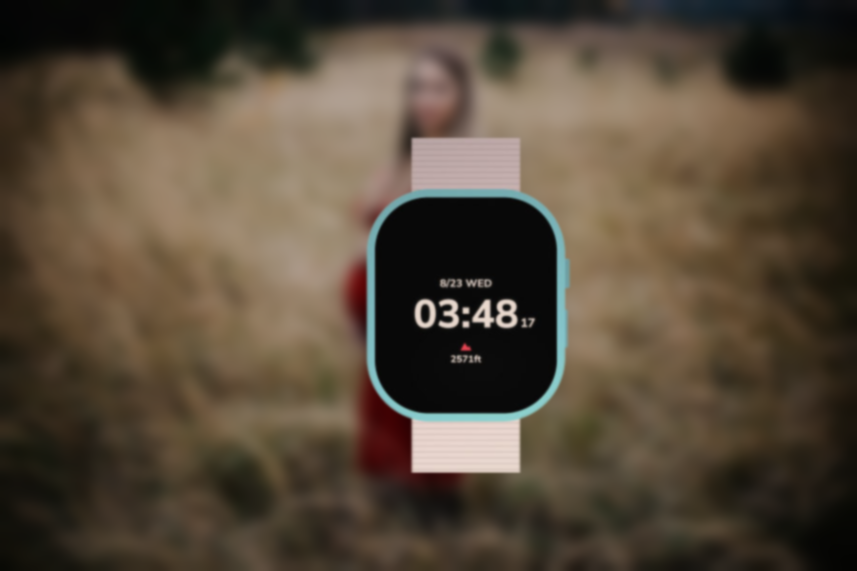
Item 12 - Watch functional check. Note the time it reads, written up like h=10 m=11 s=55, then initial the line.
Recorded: h=3 m=48 s=17
